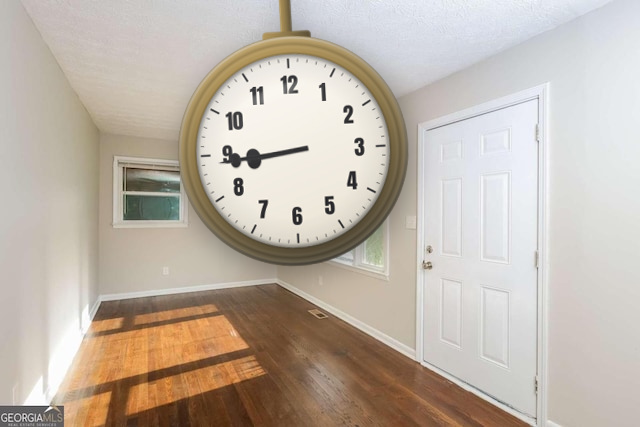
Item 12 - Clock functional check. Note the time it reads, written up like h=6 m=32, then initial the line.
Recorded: h=8 m=44
